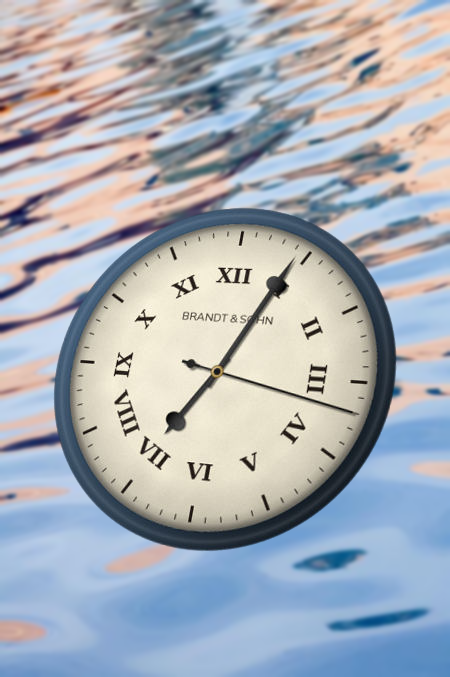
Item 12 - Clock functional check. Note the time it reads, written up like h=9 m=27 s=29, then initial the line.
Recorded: h=7 m=4 s=17
